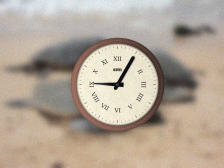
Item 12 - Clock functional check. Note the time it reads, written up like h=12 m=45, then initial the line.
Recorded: h=9 m=5
